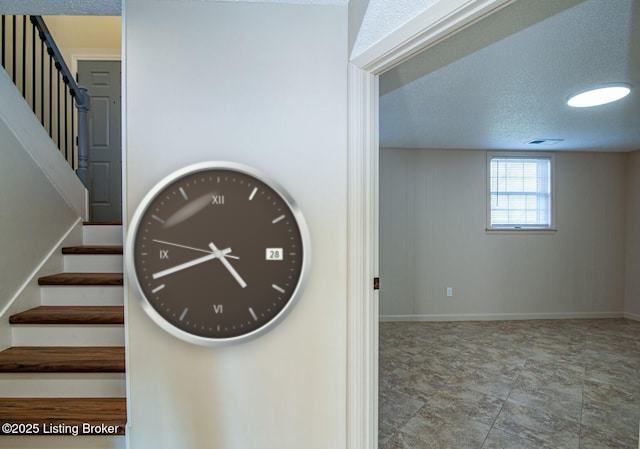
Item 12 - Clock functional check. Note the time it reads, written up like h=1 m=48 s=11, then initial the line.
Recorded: h=4 m=41 s=47
